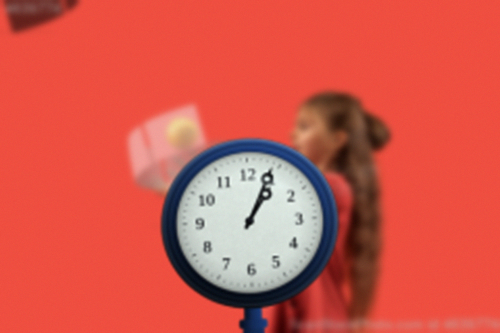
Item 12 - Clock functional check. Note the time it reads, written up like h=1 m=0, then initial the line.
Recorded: h=1 m=4
